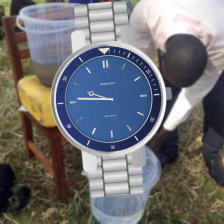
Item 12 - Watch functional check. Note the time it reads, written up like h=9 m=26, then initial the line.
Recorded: h=9 m=46
